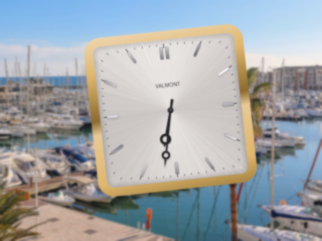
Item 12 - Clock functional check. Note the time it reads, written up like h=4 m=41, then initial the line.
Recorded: h=6 m=32
